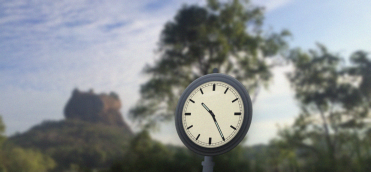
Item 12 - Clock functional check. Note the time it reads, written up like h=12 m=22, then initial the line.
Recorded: h=10 m=25
